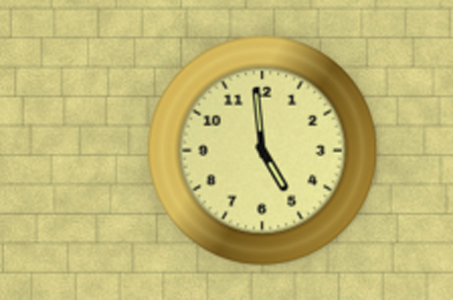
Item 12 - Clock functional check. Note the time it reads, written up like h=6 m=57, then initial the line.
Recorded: h=4 m=59
